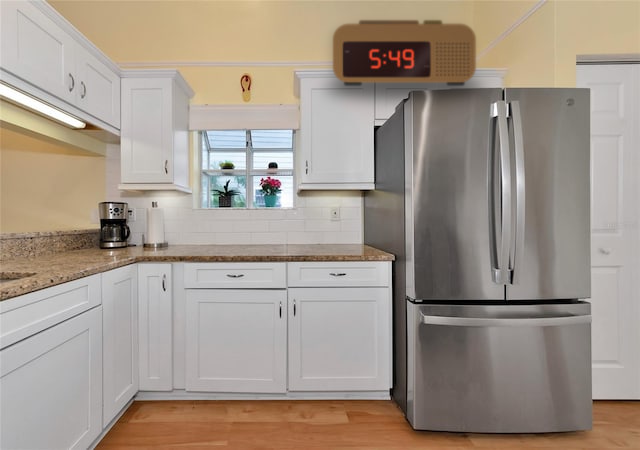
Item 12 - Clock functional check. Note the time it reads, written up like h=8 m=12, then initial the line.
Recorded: h=5 m=49
